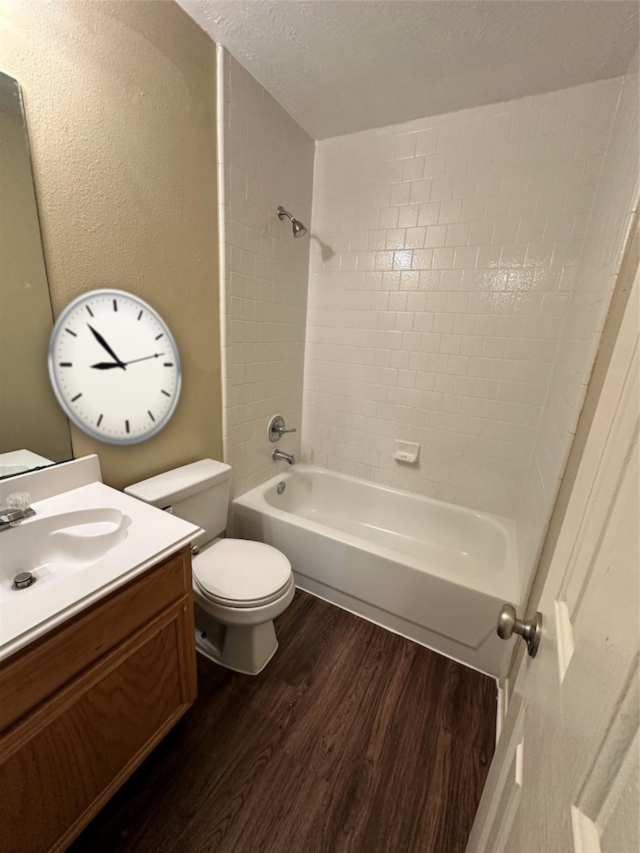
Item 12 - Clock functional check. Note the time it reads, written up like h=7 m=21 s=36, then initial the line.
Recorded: h=8 m=53 s=13
